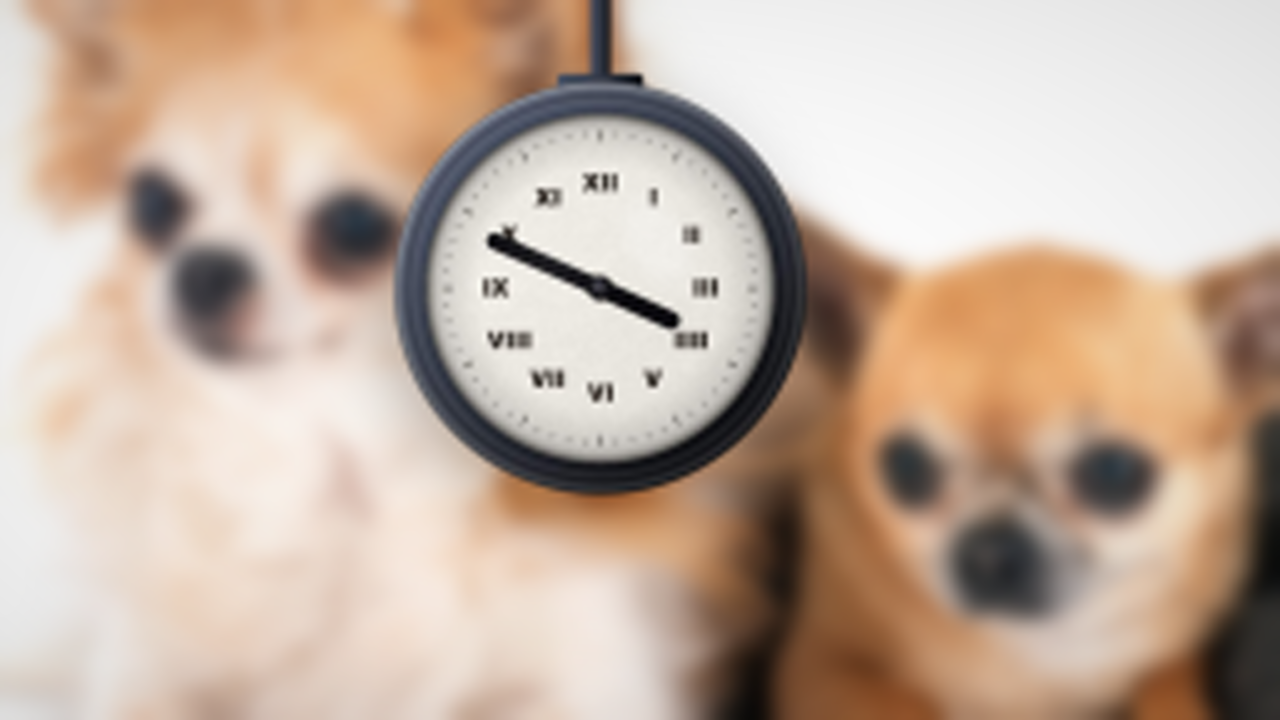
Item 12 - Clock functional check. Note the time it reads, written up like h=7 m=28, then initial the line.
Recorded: h=3 m=49
